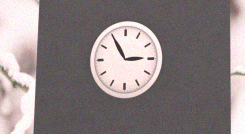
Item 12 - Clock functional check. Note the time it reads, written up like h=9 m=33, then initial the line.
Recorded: h=2 m=55
